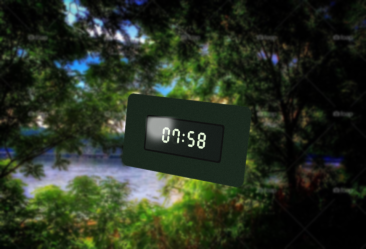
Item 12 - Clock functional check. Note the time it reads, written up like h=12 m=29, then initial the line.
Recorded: h=7 m=58
